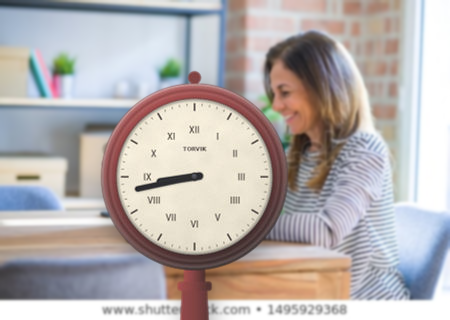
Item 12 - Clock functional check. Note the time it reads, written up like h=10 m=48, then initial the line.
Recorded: h=8 m=43
